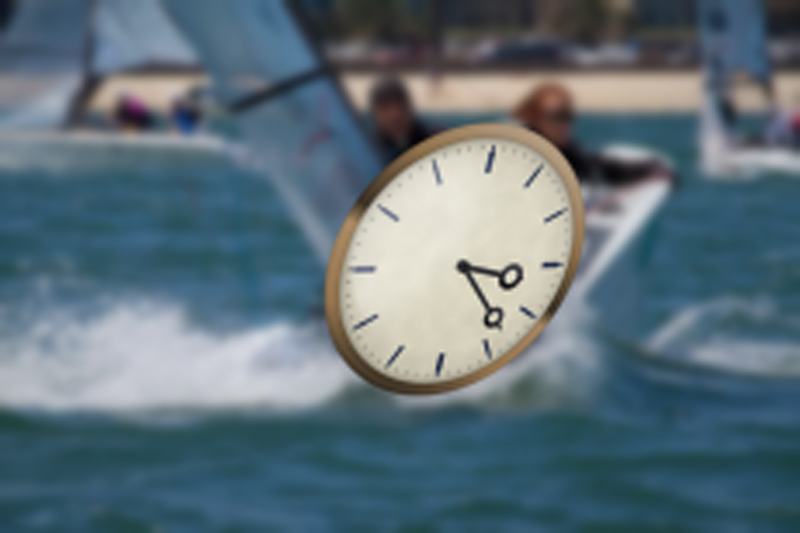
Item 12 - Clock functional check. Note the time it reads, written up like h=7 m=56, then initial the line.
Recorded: h=3 m=23
